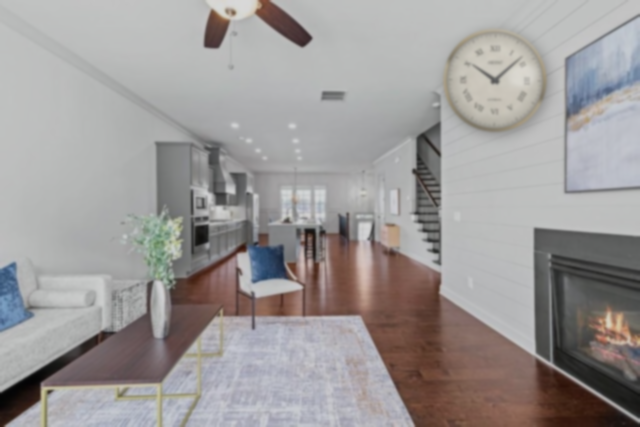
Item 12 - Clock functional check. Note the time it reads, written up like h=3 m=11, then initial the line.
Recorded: h=10 m=8
